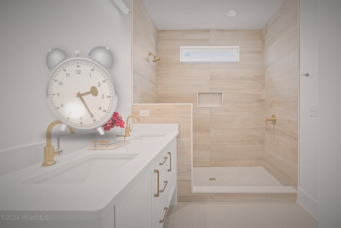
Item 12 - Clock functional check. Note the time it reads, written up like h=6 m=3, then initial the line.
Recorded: h=2 m=25
